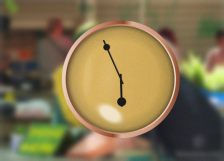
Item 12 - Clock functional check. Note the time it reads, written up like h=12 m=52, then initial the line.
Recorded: h=5 m=56
